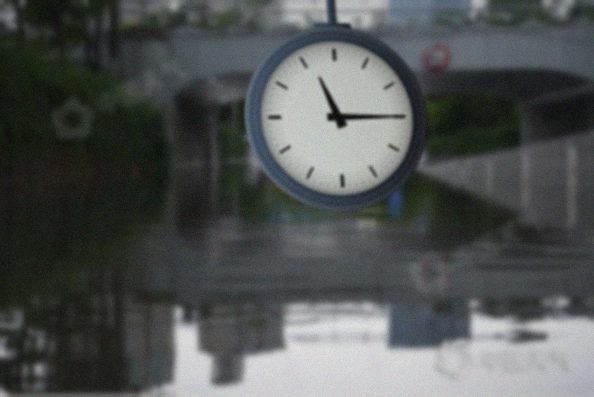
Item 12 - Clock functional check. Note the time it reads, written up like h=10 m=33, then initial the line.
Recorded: h=11 m=15
